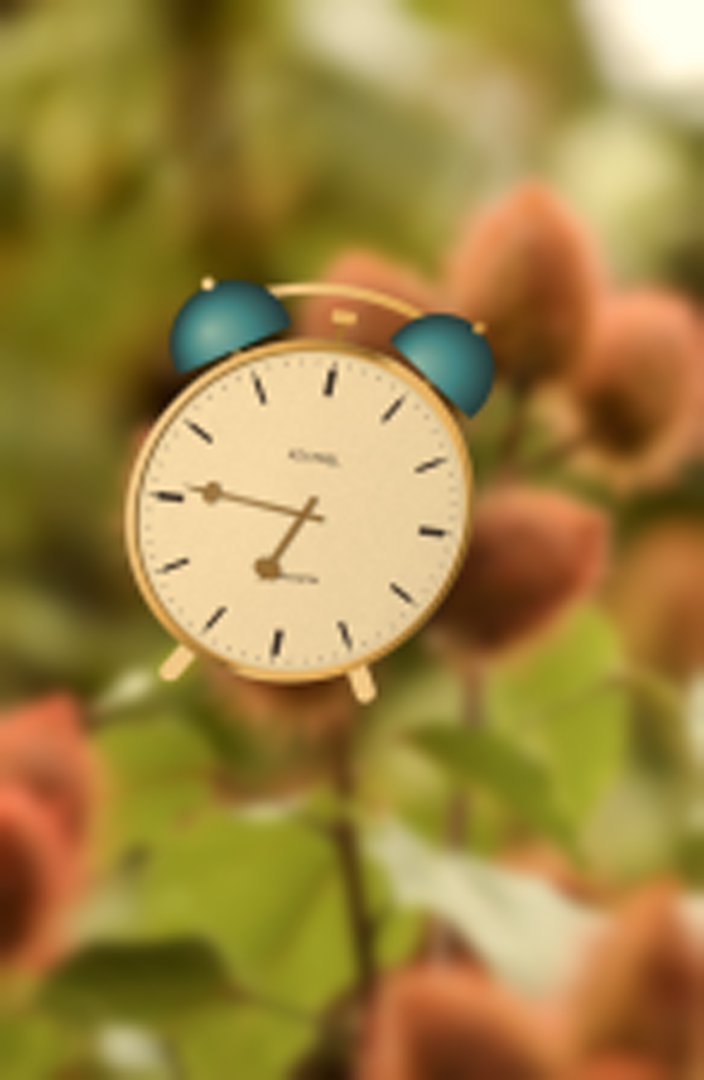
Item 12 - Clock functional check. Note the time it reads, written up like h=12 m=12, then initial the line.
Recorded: h=6 m=46
